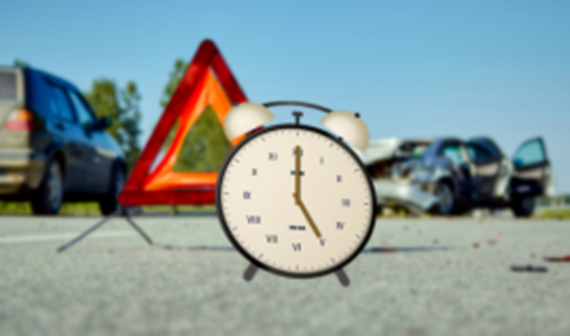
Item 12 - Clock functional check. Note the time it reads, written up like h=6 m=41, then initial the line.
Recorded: h=5 m=0
